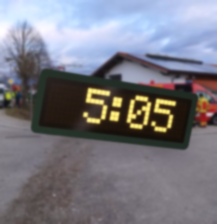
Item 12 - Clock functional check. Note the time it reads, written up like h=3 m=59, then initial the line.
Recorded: h=5 m=5
